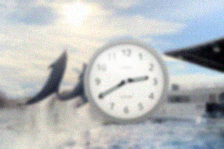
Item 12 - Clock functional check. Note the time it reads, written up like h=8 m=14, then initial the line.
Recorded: h=2 m=40
